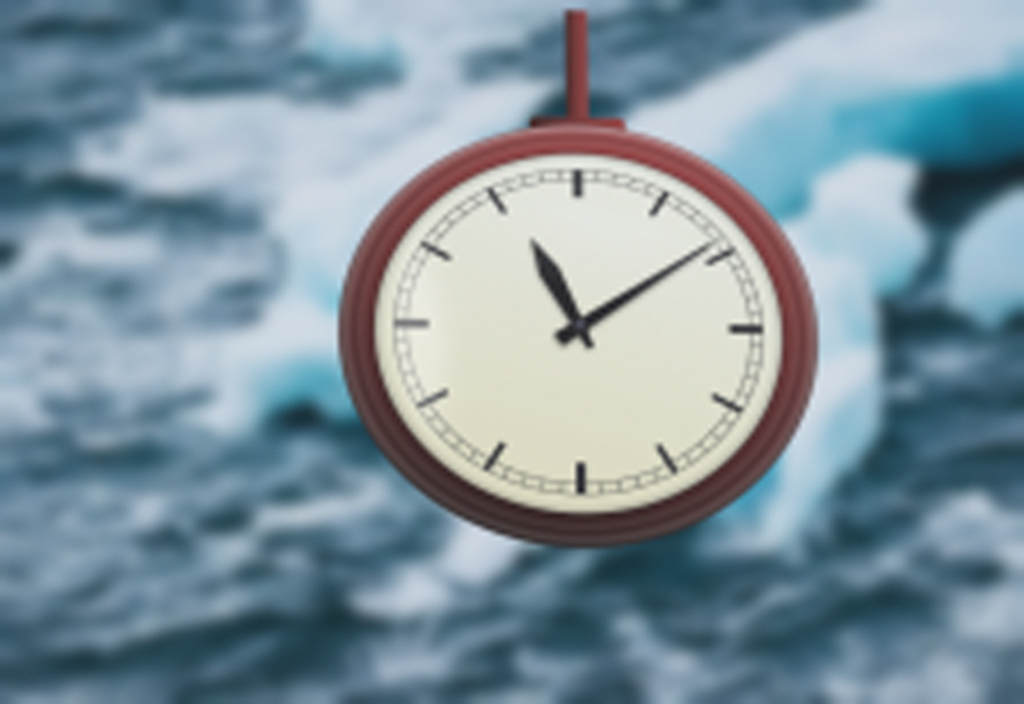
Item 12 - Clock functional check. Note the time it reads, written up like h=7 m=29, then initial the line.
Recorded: h=11 m=9
